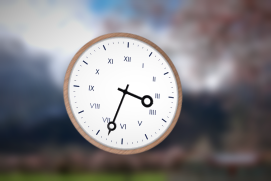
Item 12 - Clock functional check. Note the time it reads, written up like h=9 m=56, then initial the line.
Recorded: h=3 m=33
